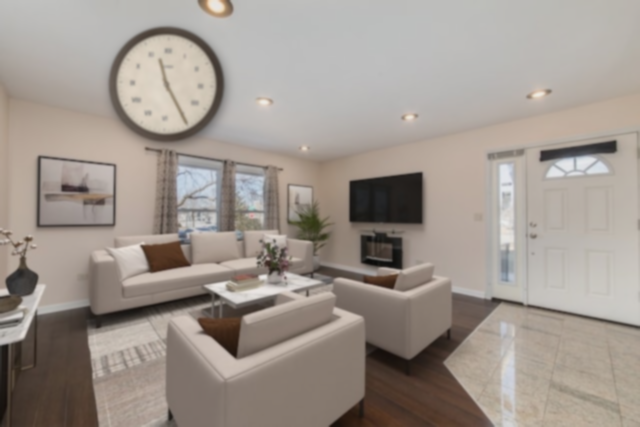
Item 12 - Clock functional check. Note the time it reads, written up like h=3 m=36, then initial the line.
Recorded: h=11 m=25
